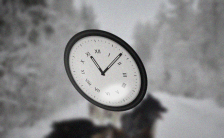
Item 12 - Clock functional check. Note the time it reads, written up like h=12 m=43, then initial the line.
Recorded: h=11 m=8
